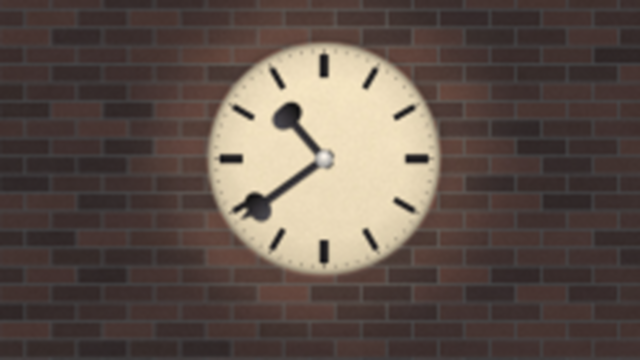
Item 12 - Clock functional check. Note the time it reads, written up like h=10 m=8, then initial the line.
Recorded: h=10 m=39
